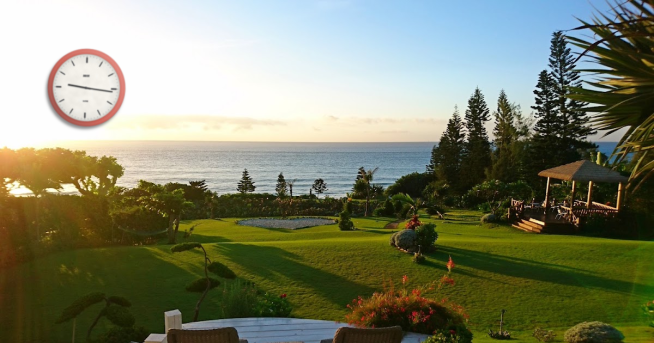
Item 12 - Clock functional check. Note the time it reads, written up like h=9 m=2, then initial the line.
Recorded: h=9 m=16
